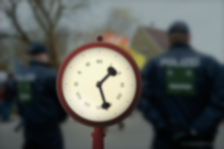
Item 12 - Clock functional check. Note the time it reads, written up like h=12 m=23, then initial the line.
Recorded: h=1 m=27
